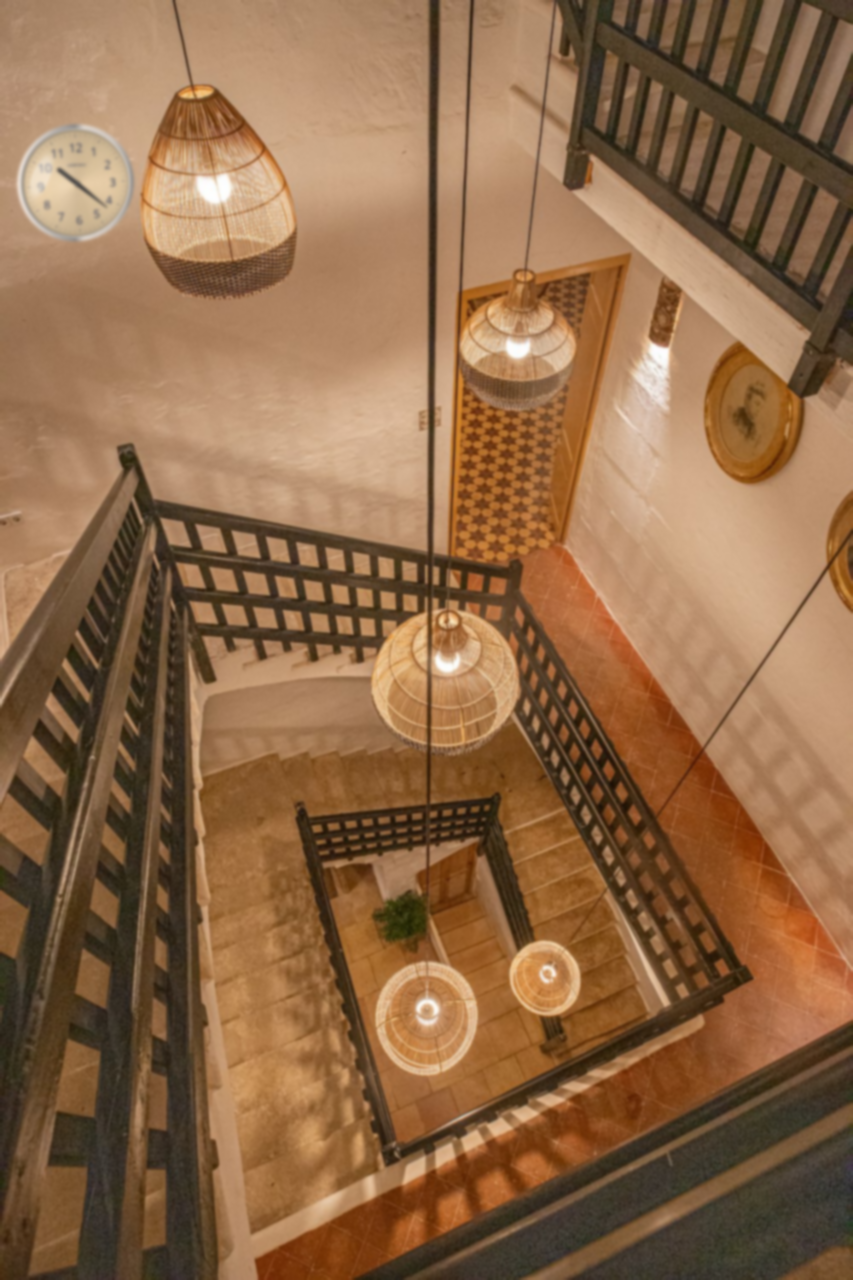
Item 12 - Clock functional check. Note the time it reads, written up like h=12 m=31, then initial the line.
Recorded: h=10 m=22
